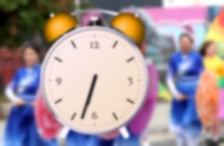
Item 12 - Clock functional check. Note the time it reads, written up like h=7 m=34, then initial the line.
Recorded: h=6 m=33
